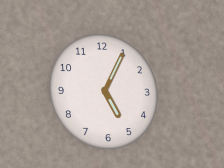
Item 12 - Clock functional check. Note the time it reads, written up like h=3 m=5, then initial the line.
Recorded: h=5 m=5
